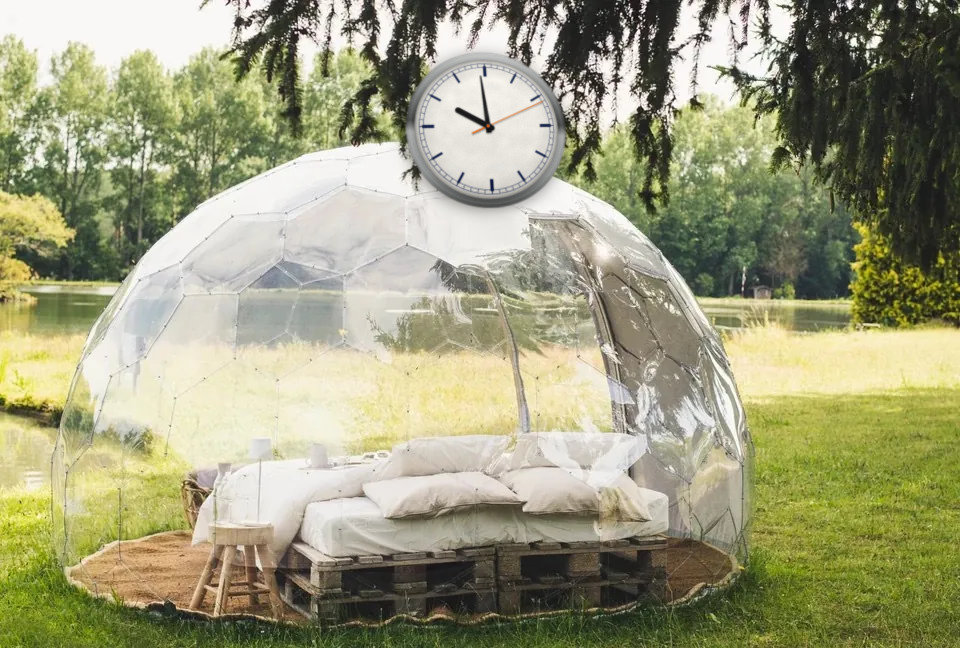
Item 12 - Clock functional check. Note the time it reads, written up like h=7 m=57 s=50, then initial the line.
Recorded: h=9 m=59 s=11
